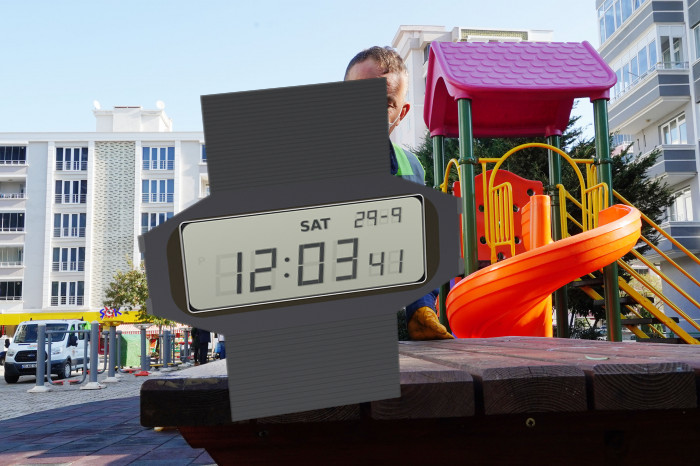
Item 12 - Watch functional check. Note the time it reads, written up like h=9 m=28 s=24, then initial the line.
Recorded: h=12 m=3 s=41
